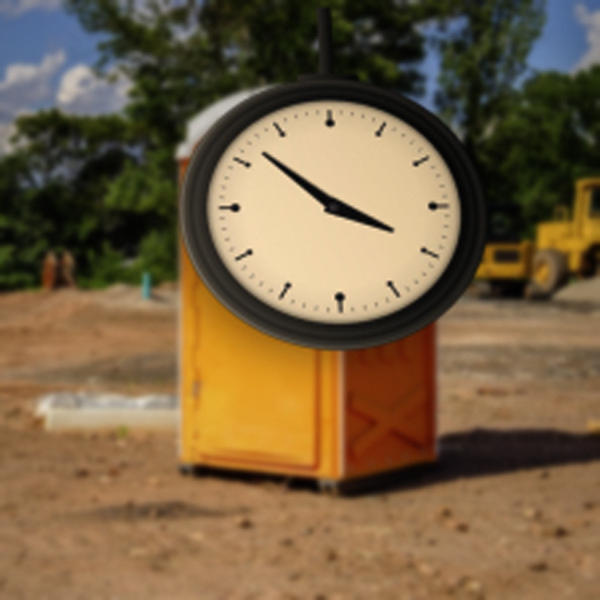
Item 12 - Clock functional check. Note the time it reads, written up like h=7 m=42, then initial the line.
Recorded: h=3 m=52
